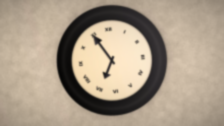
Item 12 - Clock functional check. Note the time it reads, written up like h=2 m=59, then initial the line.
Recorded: h=6 m=55
